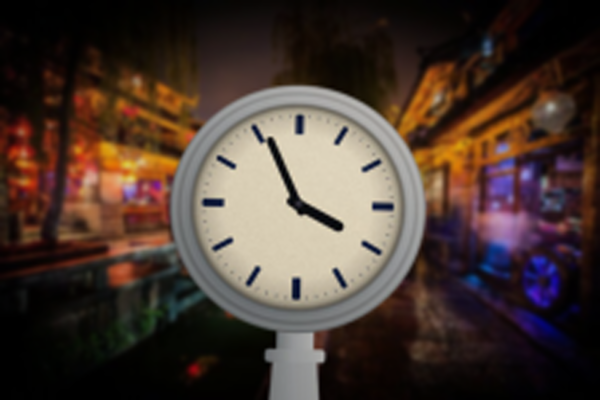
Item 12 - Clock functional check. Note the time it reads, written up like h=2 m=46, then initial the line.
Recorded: h=3 m=56
